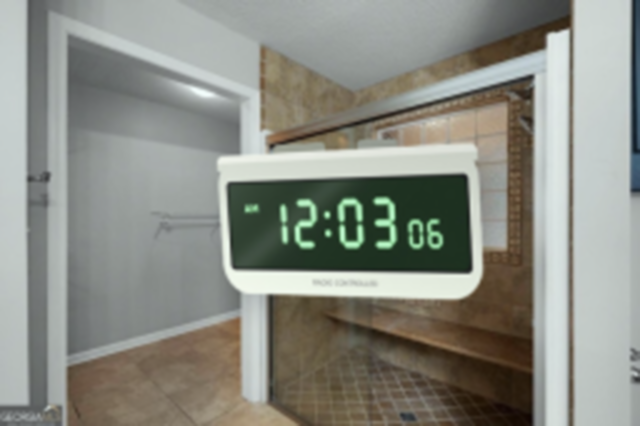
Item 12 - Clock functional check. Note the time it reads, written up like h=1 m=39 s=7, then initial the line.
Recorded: h=12 m=3 s=6
